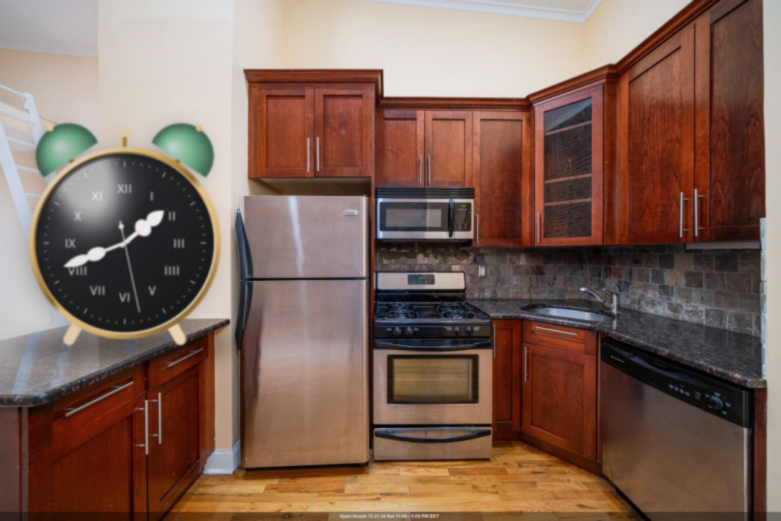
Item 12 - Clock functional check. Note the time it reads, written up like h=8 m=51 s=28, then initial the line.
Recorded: h=1 m=41 s=28
